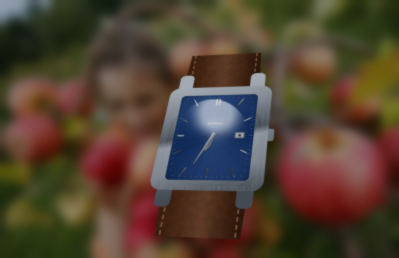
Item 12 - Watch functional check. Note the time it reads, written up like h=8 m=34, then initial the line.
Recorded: h=6 m=34
